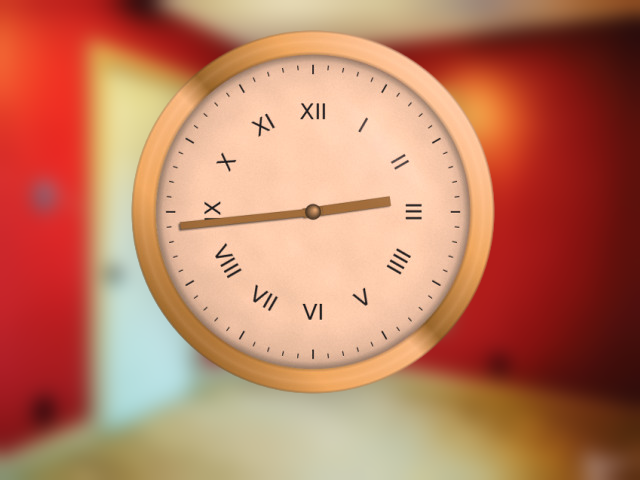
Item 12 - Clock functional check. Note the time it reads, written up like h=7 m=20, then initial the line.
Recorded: h=2 m=44
